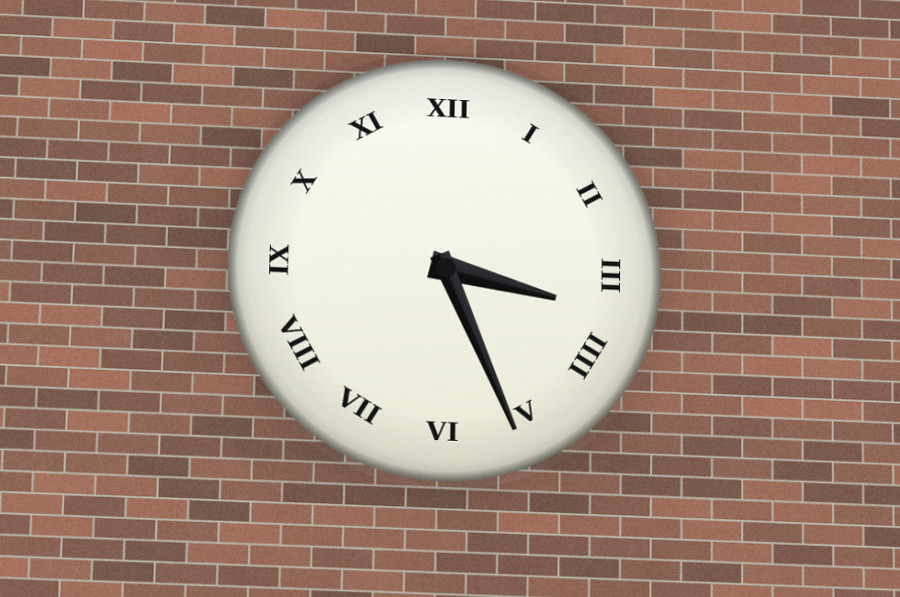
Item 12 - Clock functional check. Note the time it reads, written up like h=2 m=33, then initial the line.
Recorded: h=3 m=26
